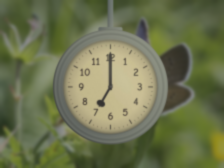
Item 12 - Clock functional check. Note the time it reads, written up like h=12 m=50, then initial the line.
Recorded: h=7 m=0
